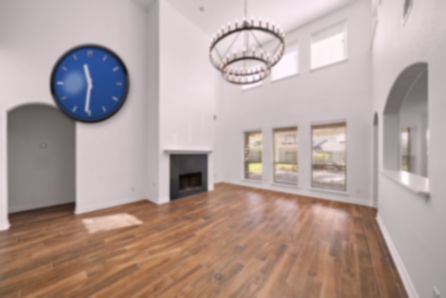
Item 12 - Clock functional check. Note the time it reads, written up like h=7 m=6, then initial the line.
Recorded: h=11 m=31
